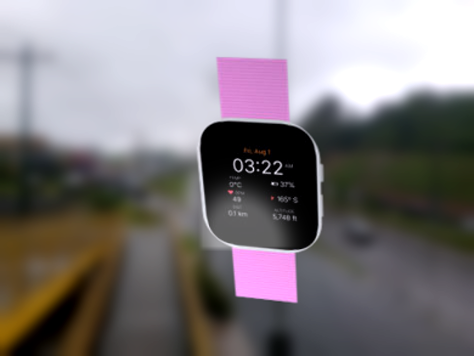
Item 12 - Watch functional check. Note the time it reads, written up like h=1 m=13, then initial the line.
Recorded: h=3 m=22
